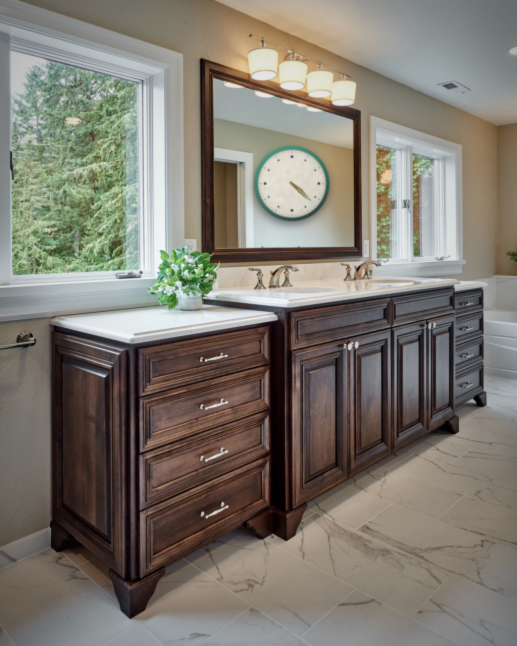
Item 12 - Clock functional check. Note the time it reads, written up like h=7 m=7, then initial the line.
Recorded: h=4 m=22
